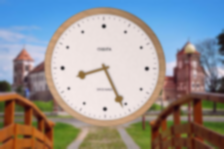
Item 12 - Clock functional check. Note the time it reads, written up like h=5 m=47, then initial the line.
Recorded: h=8 m=26
